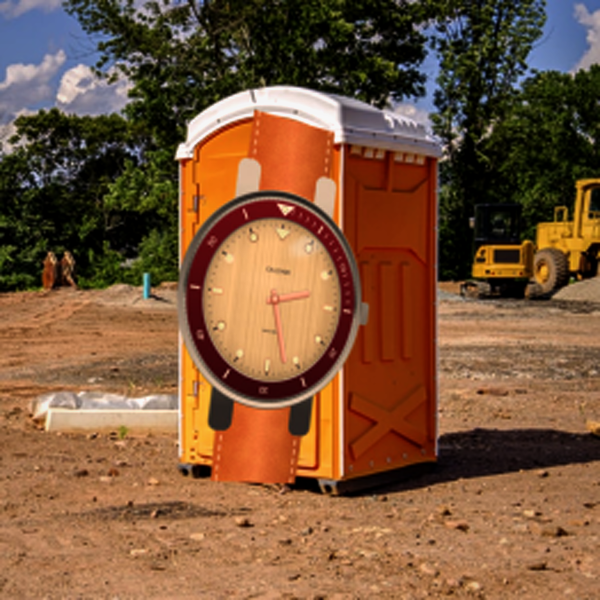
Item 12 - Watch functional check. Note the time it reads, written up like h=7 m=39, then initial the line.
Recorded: h=2 m=27
